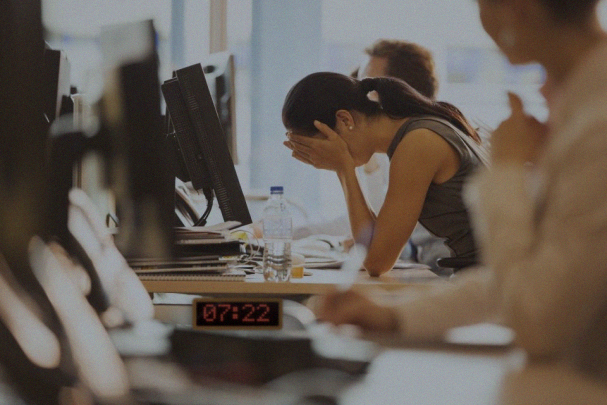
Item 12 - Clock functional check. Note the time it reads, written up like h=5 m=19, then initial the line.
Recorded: h=7 m=22
